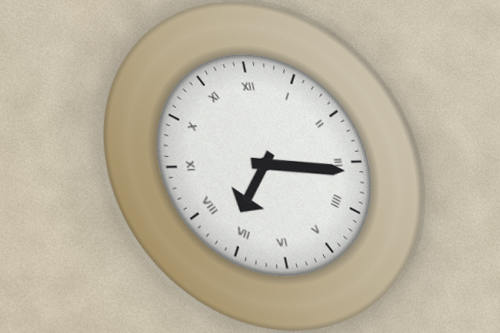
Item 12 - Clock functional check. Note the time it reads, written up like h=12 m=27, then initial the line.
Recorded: h=7 m=16
